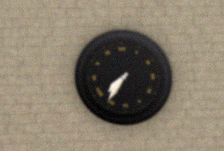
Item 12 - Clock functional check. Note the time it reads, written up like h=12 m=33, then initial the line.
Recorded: h=7 m=36
